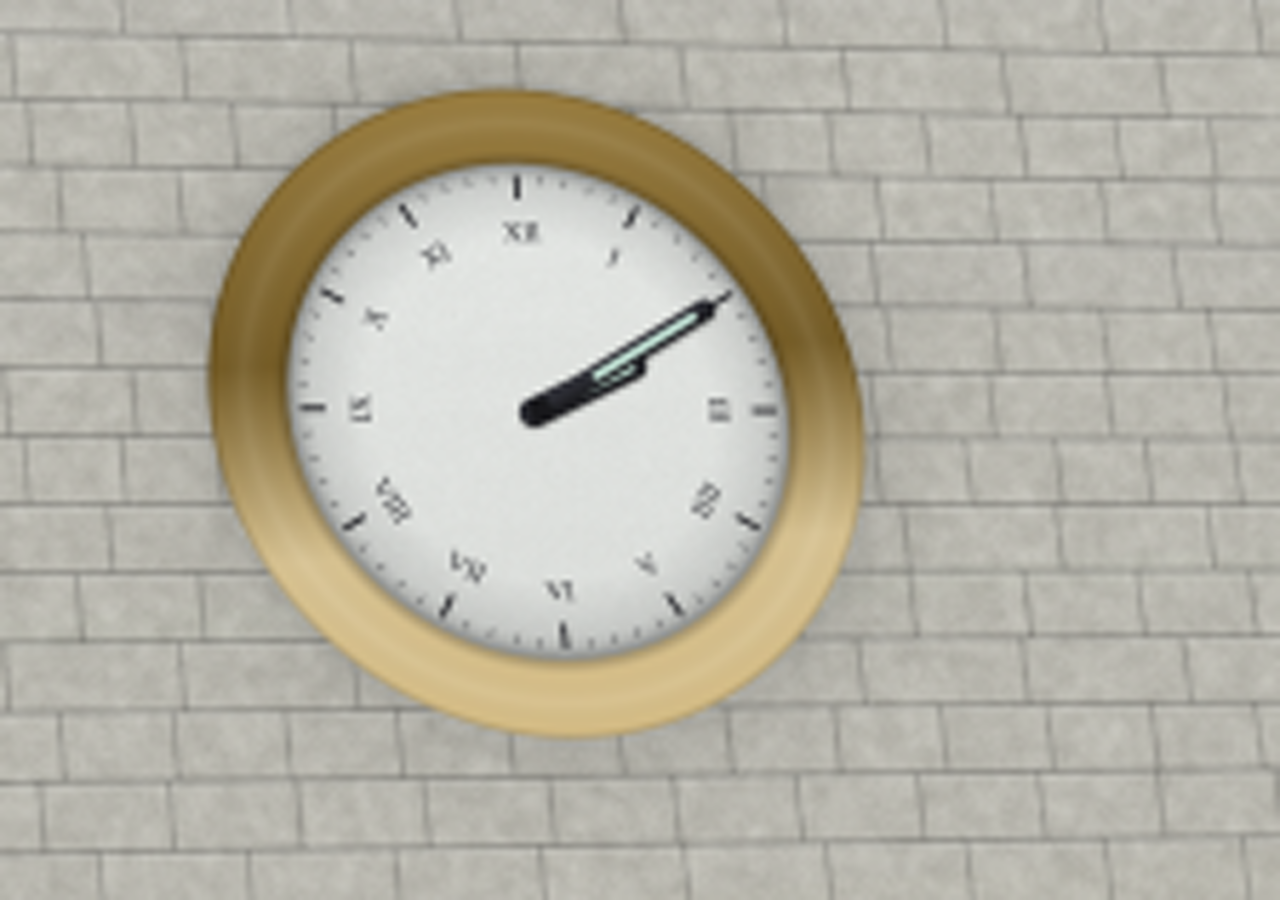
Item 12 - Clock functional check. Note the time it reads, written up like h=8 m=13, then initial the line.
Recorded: h=2 m=10
